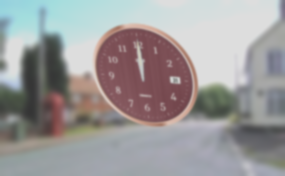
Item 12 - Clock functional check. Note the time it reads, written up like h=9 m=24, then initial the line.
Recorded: h=12 m=0
